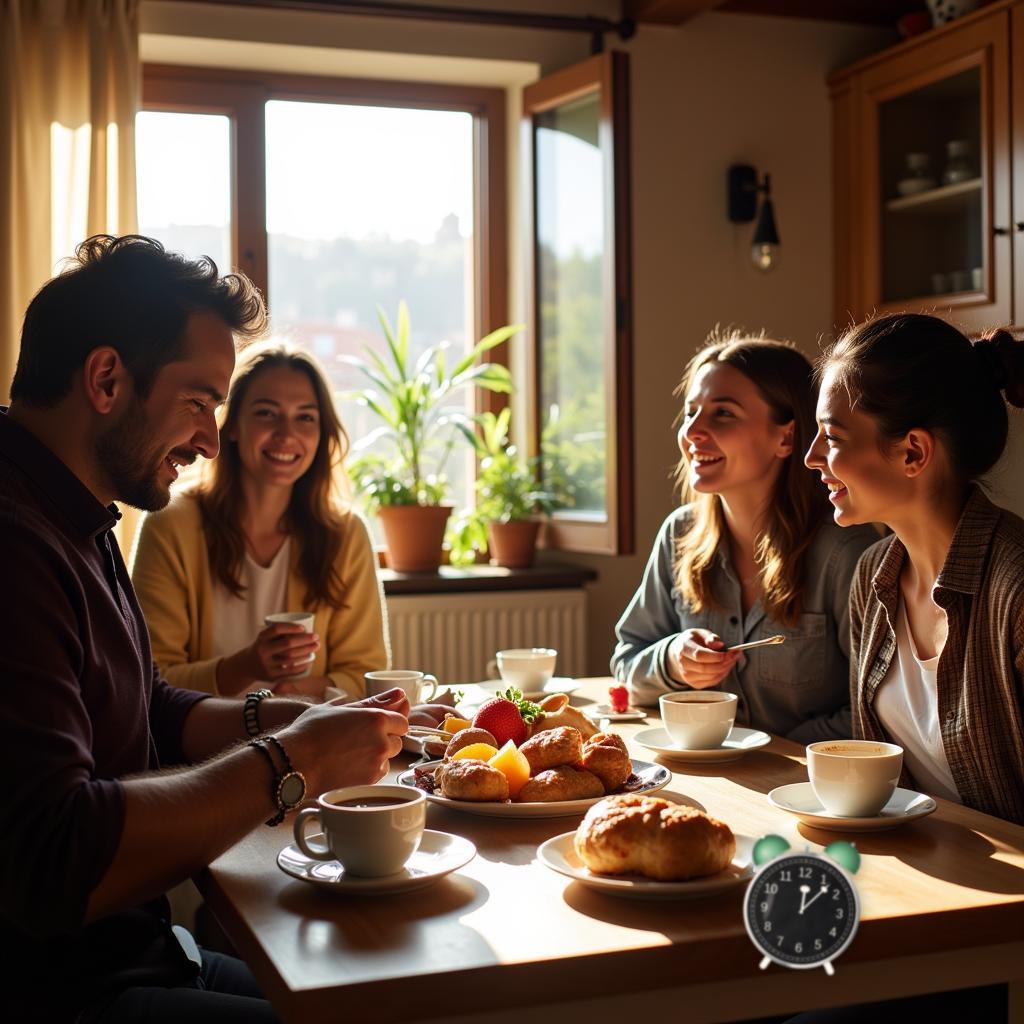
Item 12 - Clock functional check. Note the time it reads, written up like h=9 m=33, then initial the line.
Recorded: h=12 m=7
